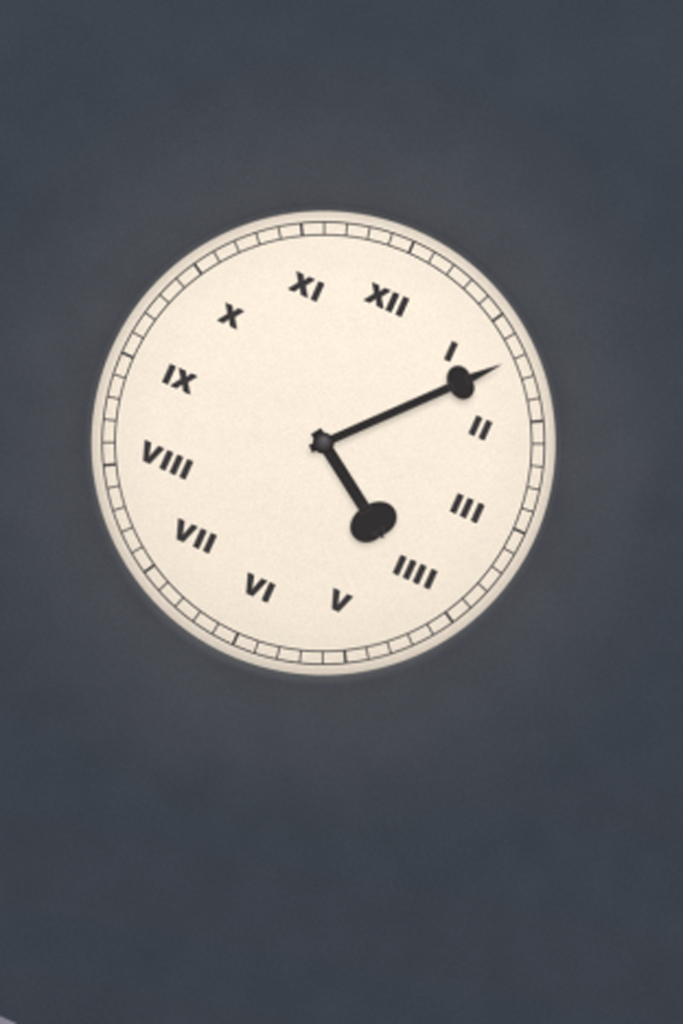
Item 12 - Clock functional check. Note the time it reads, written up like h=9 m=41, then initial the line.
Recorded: h=4 m=7
